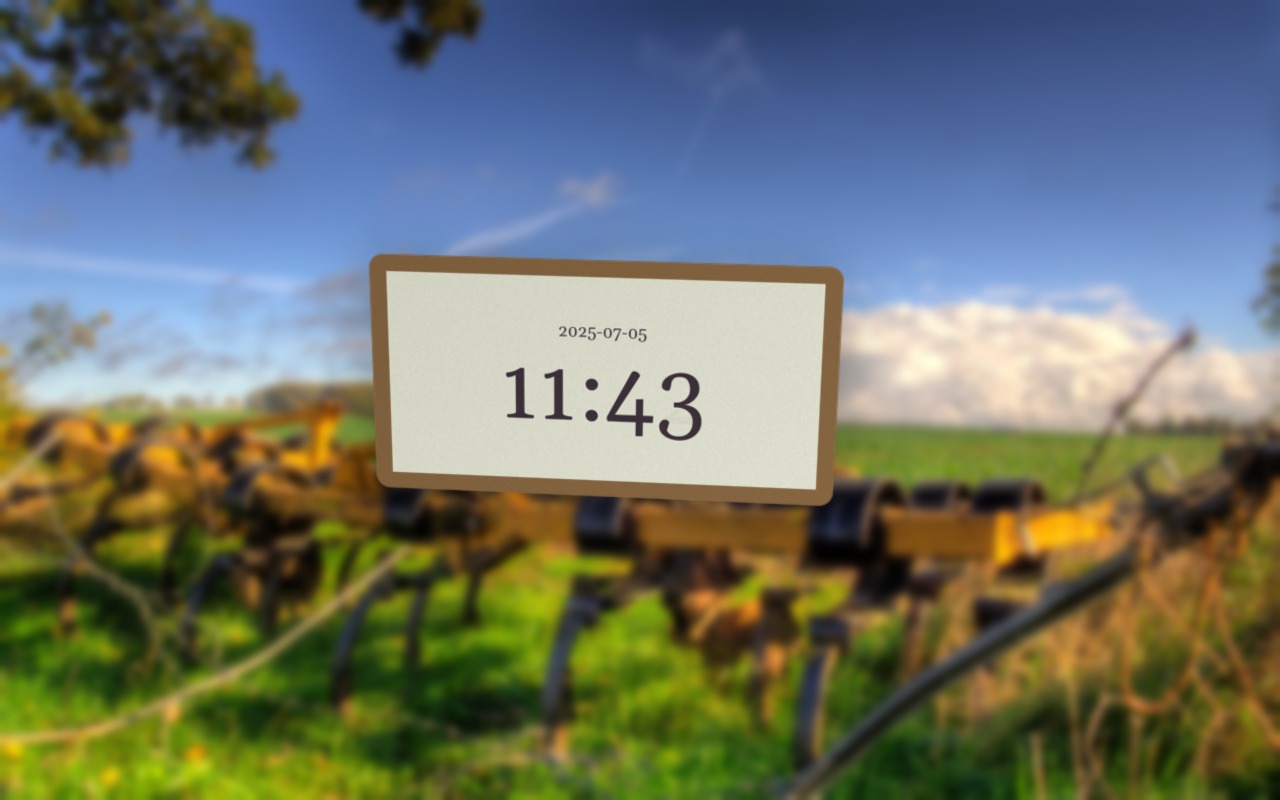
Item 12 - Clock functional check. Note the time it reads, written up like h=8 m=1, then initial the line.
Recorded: h=11 m=43
